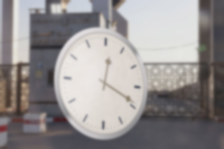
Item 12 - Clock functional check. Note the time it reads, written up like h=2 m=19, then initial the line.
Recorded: h=12 m=19
